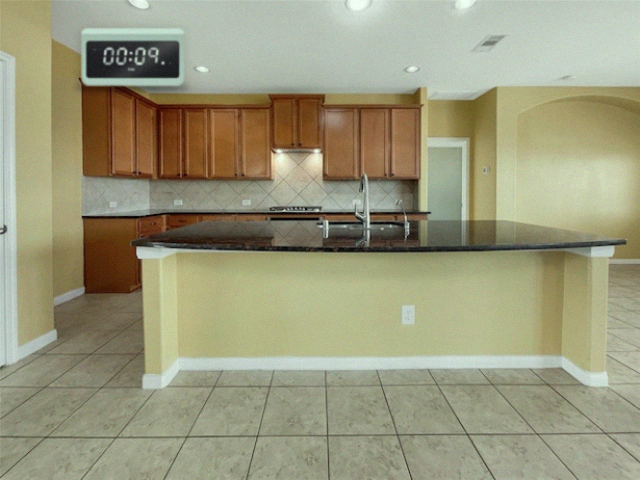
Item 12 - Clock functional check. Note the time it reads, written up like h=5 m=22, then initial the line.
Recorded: h=0 m=9
